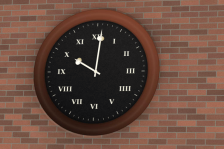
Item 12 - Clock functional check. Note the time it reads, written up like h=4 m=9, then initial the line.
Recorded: h=10 m=1
